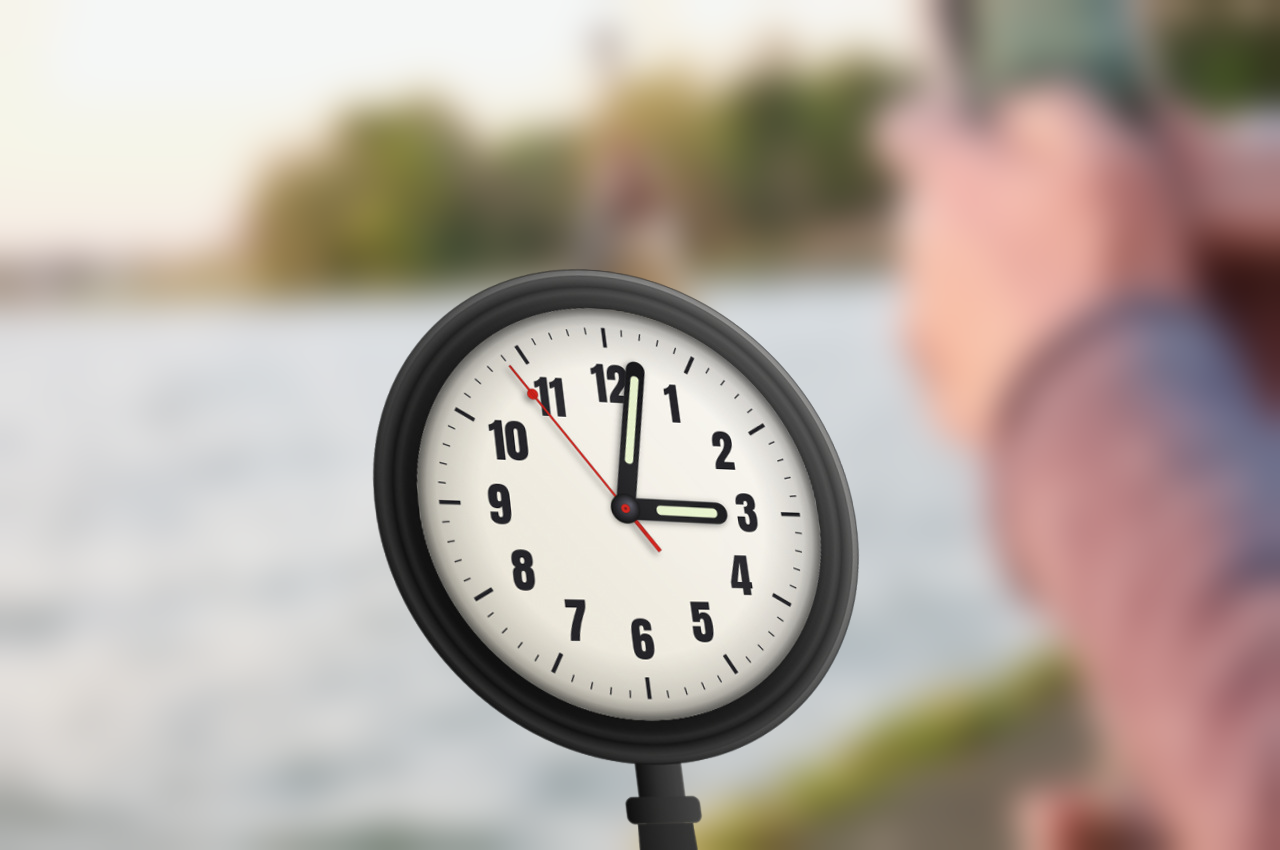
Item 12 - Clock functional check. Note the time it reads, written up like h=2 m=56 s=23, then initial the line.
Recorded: h=3 m=1 s=54
